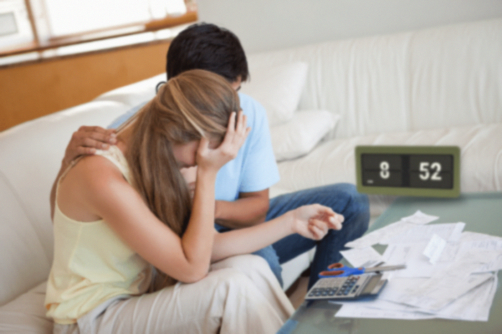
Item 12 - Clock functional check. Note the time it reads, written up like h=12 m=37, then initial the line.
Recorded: h=8 m=52
